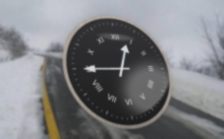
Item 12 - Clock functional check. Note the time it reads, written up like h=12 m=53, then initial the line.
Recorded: h=12 m=45
